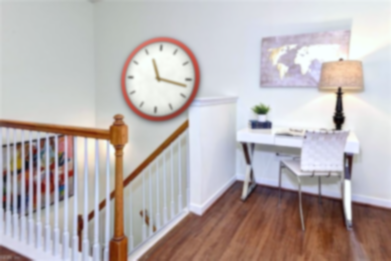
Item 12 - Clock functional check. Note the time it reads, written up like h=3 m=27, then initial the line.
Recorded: h=11 m=17
